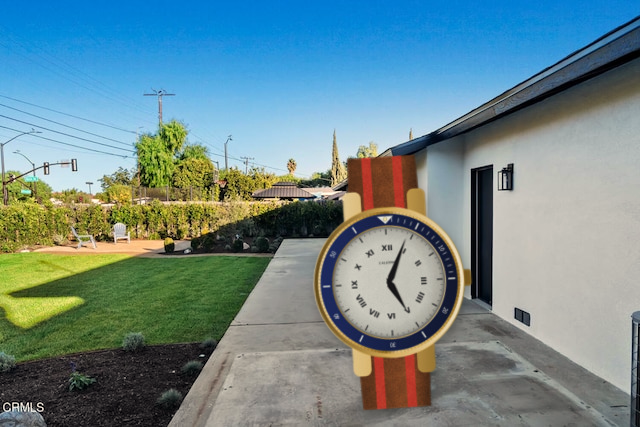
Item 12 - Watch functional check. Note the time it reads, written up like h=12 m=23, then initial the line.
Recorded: h=5 m=4
